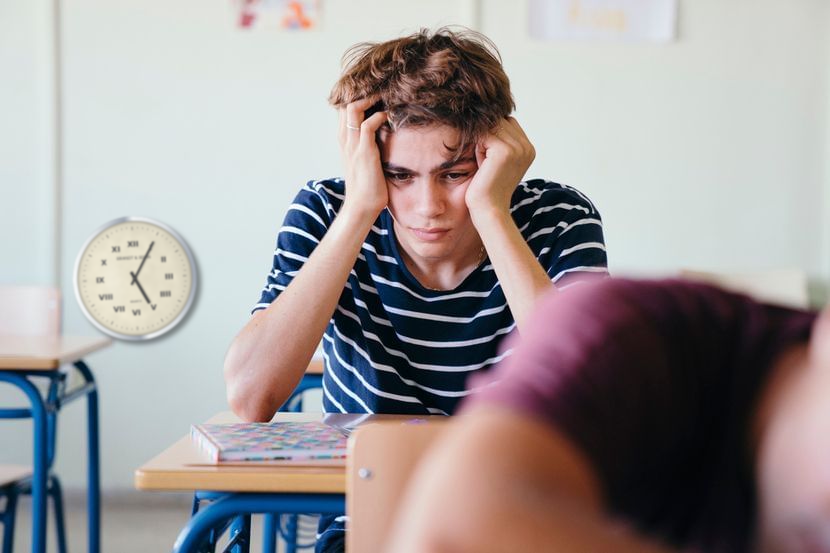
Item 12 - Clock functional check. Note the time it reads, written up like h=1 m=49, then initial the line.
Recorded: h=5 m=5
